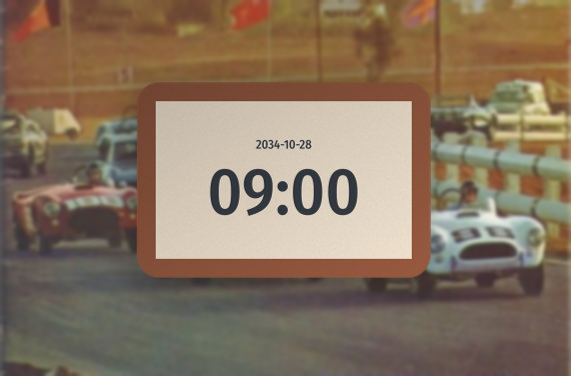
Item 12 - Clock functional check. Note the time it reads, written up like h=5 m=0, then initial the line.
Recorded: h=9 m=0
